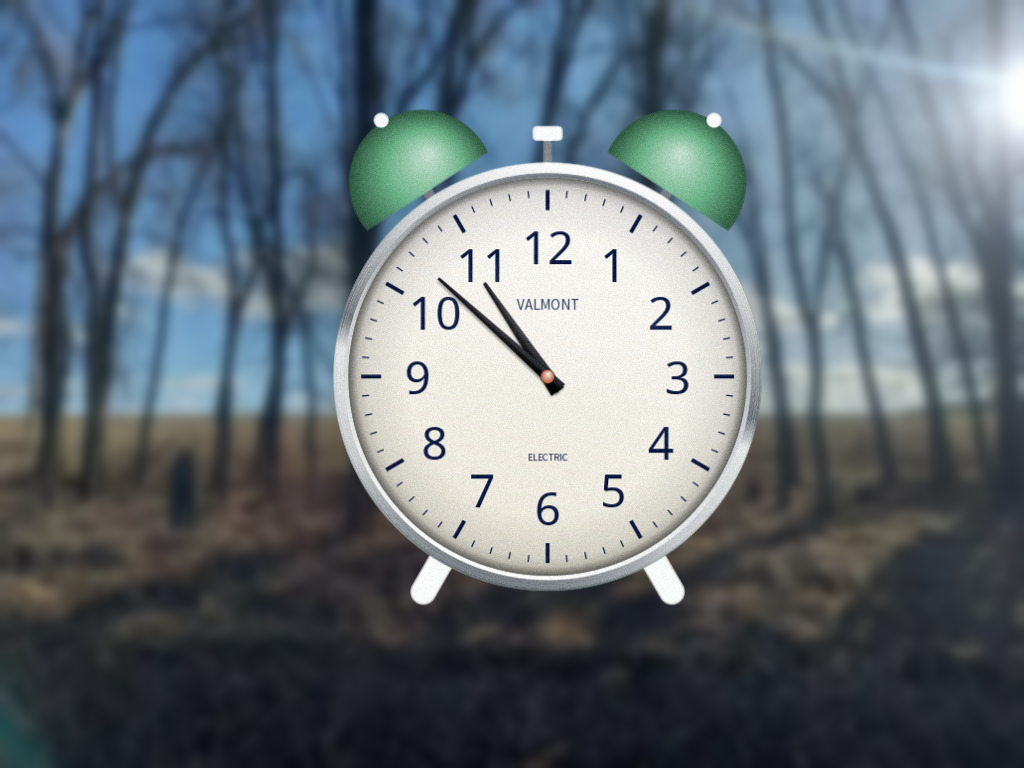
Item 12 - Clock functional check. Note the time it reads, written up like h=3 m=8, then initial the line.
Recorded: h=10 m=52
